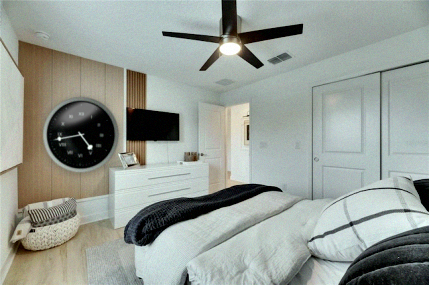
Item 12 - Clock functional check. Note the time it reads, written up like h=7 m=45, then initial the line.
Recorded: h=4 m=43
